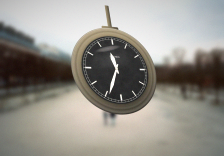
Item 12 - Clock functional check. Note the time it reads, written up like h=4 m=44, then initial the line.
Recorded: h=11 m=34
